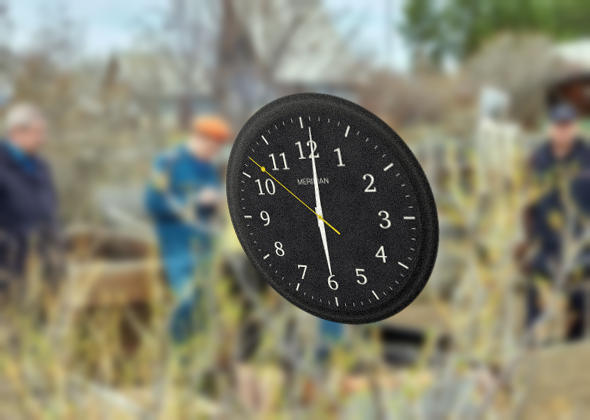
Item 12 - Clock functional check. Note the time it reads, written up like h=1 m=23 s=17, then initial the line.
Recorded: h=6 m=0 s=52
